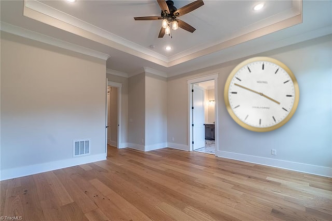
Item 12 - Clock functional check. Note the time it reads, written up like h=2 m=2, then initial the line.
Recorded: h=3 m=48
